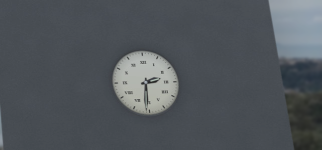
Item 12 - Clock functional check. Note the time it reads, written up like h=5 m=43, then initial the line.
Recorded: h=2 m=31
